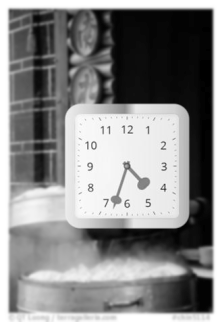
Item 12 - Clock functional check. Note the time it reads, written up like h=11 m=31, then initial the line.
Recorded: h=4 m=33
